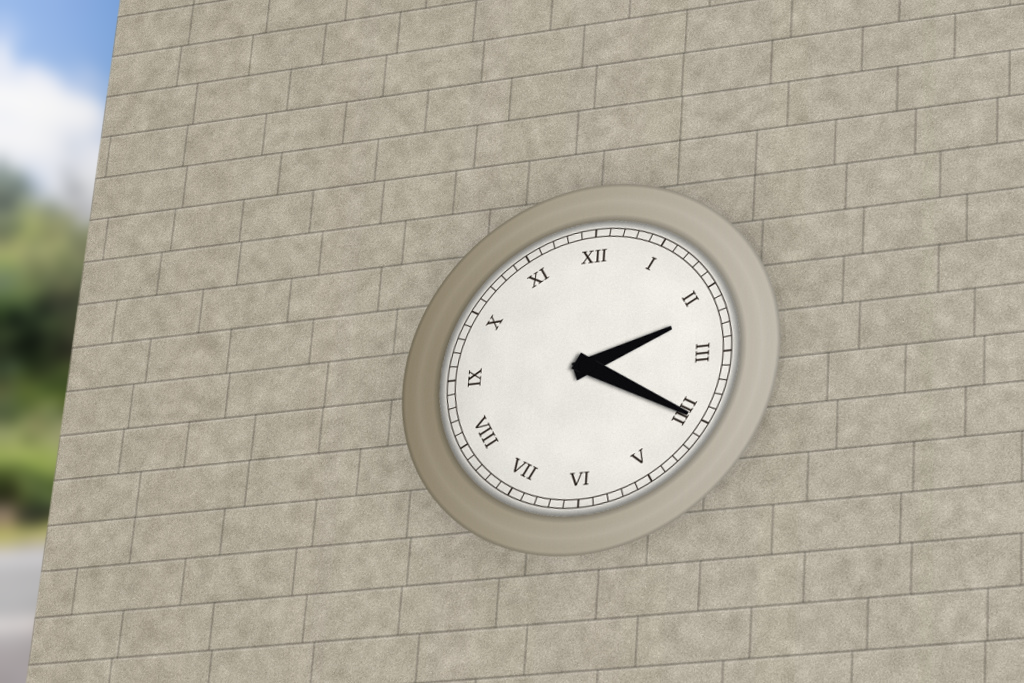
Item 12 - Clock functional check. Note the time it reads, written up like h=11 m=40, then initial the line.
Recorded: h=2 m=20
